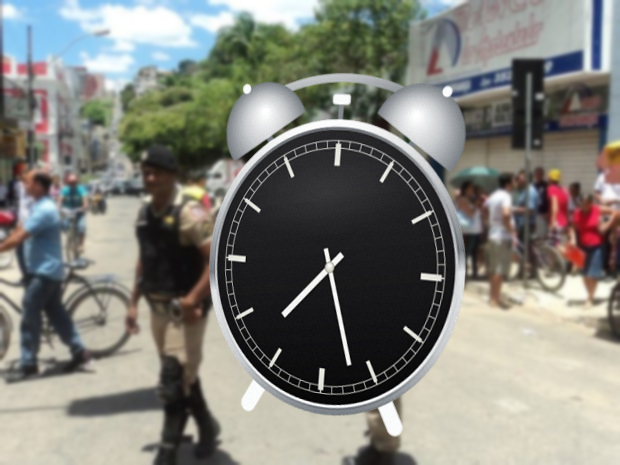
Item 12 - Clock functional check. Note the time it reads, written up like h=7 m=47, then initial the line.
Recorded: h=7 m=27
